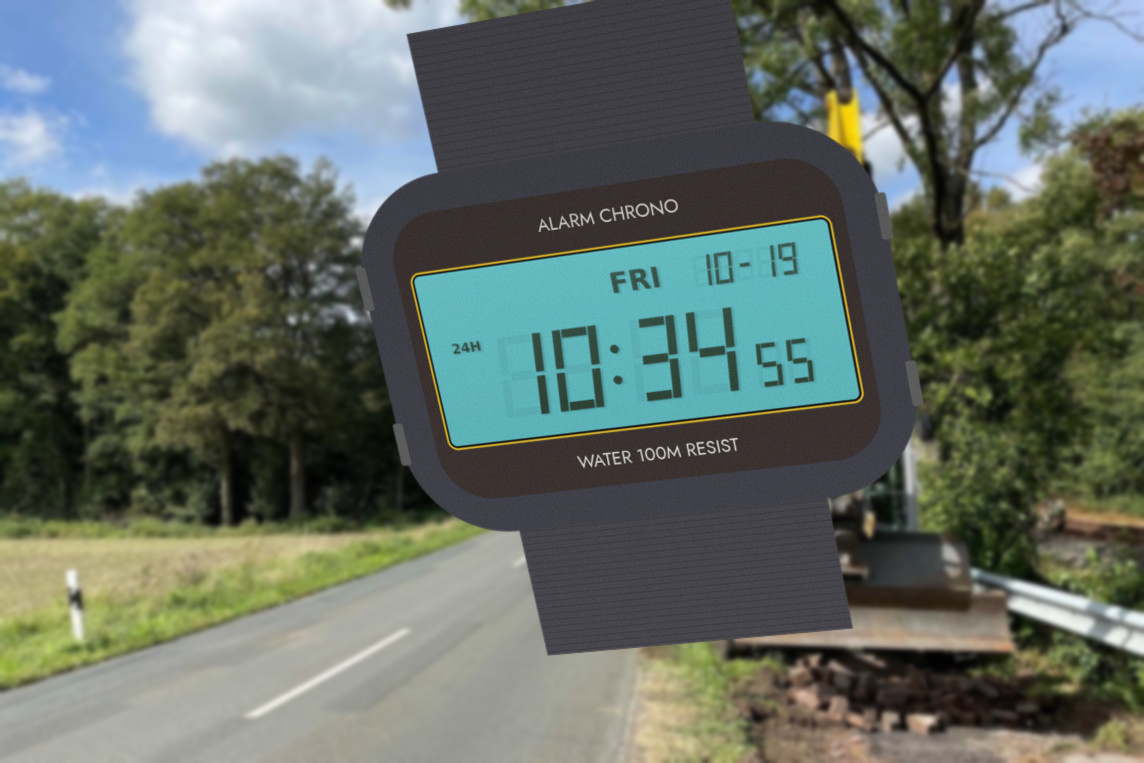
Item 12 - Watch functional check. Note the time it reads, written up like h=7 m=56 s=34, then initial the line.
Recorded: h=10 m=34 s=55
